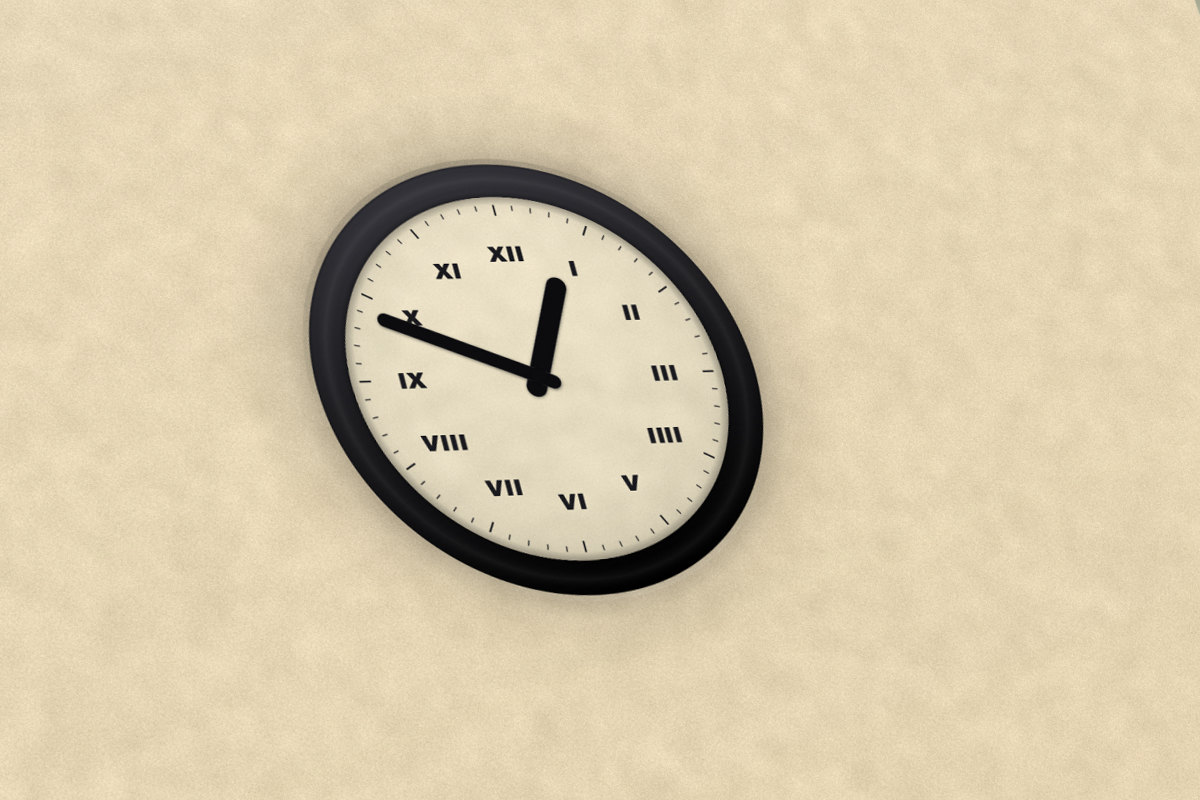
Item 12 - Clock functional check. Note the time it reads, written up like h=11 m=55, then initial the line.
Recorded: h=12 m=49
